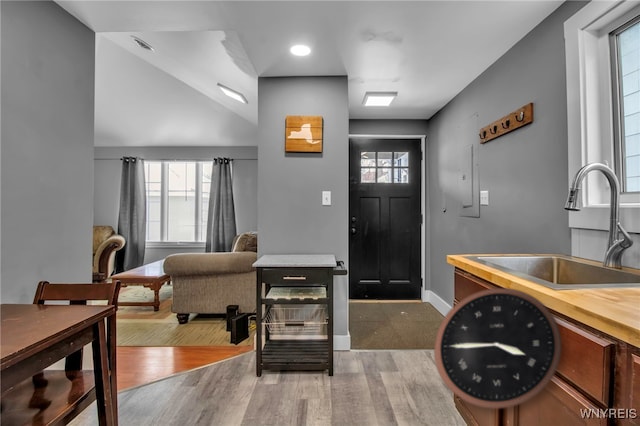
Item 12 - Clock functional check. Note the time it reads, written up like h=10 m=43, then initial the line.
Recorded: h=3 m=45
